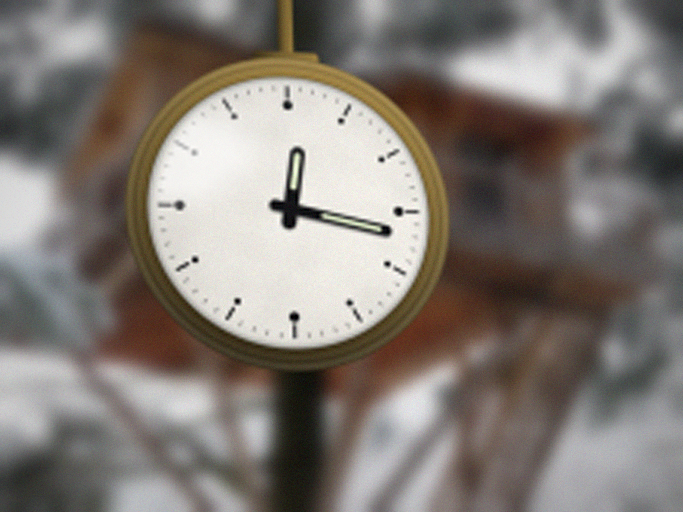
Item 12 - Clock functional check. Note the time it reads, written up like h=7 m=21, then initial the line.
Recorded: h=12 m=17
